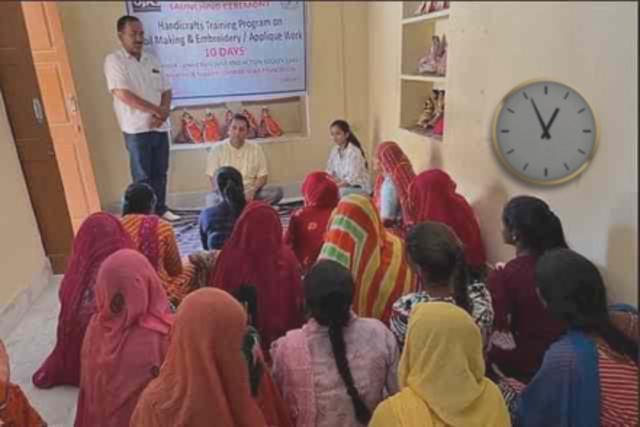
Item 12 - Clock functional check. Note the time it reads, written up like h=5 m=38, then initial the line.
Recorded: h=12 m=56
